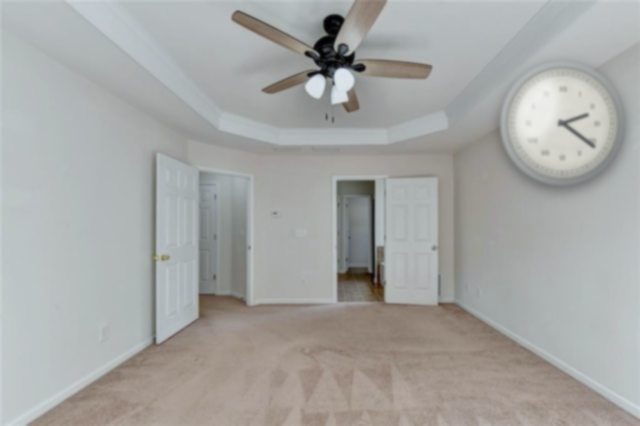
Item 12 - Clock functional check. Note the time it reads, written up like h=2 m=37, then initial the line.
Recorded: h=2 m=21
